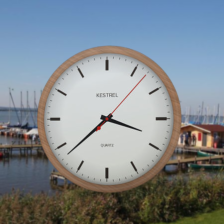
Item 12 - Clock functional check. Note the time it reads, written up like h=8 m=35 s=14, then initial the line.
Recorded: h=3 m=38 s=7
